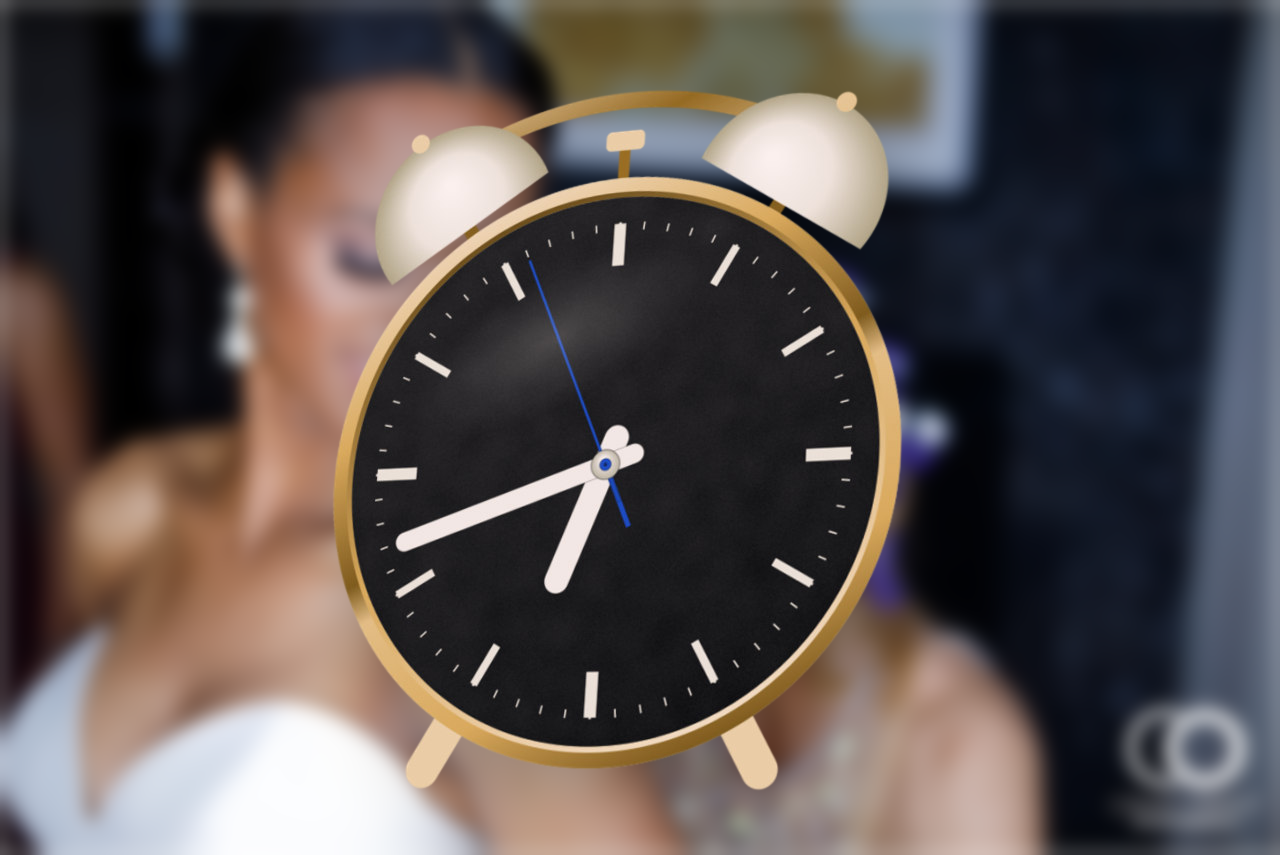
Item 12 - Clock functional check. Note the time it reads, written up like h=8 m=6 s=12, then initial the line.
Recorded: h=6 m=41 s=56
